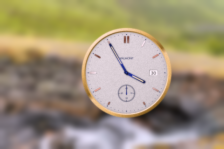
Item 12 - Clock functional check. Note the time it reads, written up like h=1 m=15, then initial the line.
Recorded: h=3 m=55
